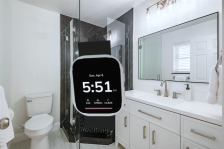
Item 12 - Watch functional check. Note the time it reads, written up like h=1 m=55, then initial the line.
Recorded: h=5 m=51
